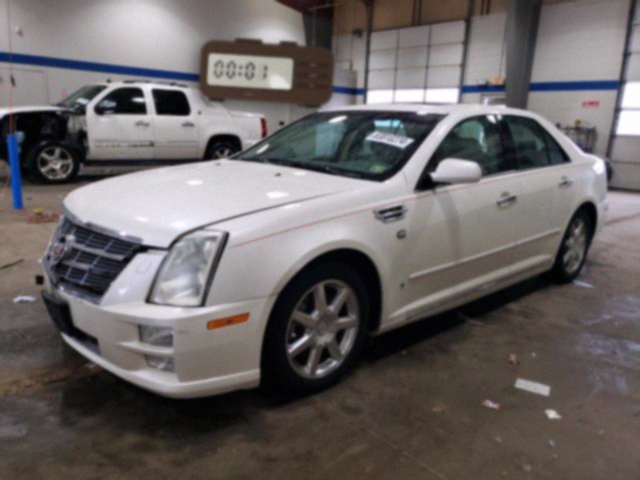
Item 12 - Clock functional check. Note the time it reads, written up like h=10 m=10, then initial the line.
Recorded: h=0 m=1
